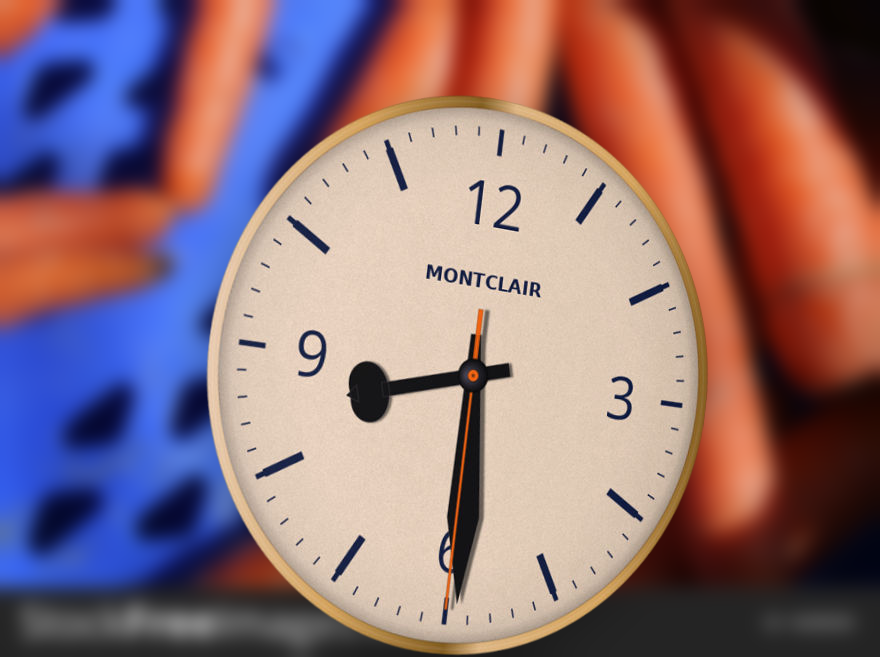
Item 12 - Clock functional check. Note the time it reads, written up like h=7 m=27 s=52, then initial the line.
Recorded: h=8 m=29 s=30
